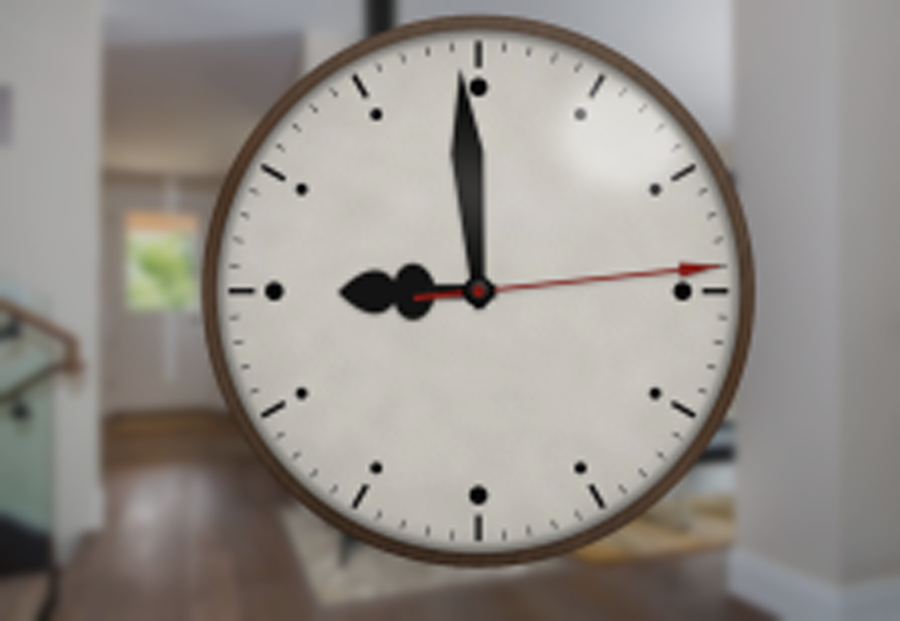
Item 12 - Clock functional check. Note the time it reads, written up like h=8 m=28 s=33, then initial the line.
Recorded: h=8 m=59 s=14
